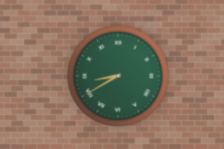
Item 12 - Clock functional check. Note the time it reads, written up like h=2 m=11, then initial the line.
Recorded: h=8 m=40
